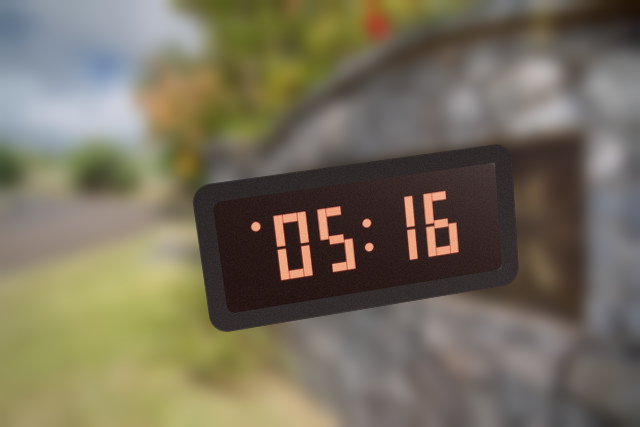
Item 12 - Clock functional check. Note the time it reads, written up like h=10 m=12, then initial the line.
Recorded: h=5 m=16
